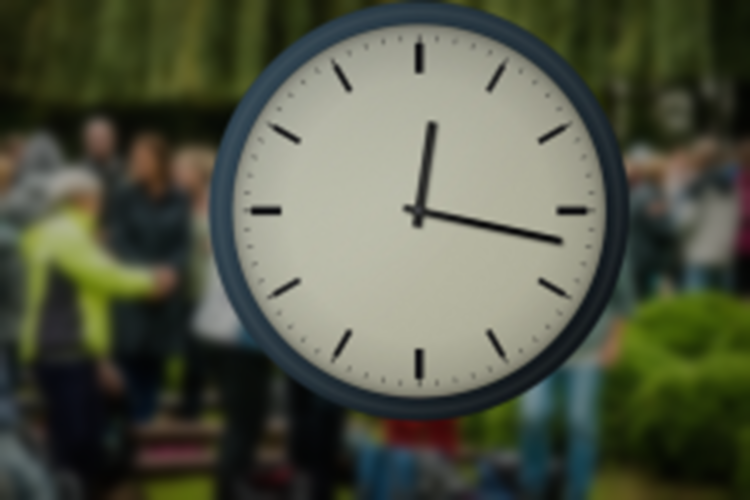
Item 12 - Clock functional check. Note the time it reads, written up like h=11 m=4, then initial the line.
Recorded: h=12 m=17
